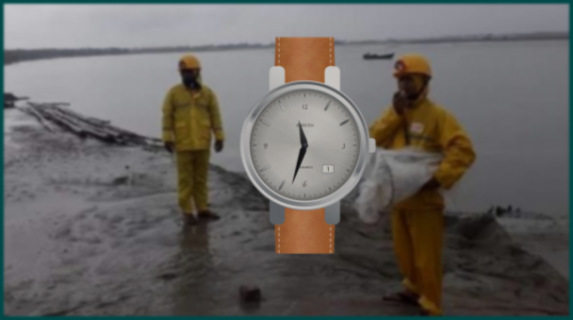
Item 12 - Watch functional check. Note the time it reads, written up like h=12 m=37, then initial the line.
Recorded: h=11 m=33
